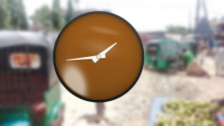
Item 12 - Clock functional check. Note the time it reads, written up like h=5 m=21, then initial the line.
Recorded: h=1 m=44
